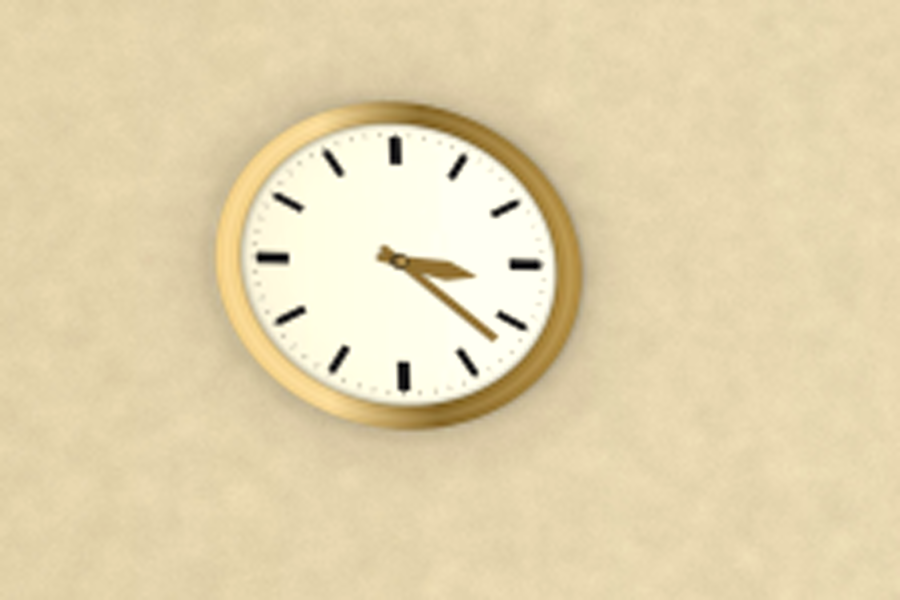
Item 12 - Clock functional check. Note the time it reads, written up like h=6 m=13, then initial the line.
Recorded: h=3 m=22
